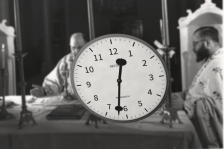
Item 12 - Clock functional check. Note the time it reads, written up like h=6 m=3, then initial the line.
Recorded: h=12 m=32
